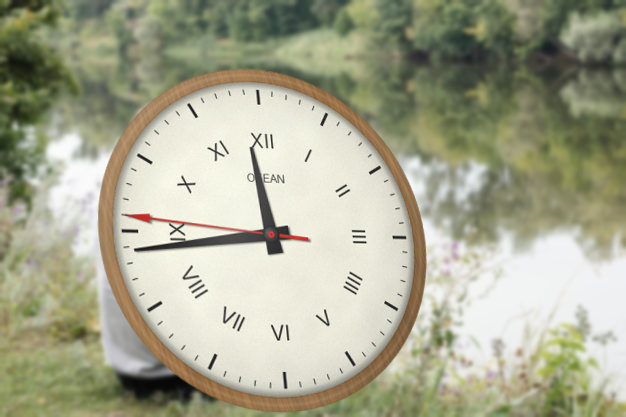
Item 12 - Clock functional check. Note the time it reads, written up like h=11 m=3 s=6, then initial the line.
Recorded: h=11 m=43 s=46
